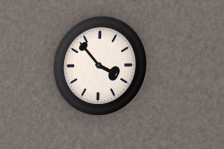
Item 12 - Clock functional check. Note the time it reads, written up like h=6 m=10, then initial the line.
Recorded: h=3 m=53
